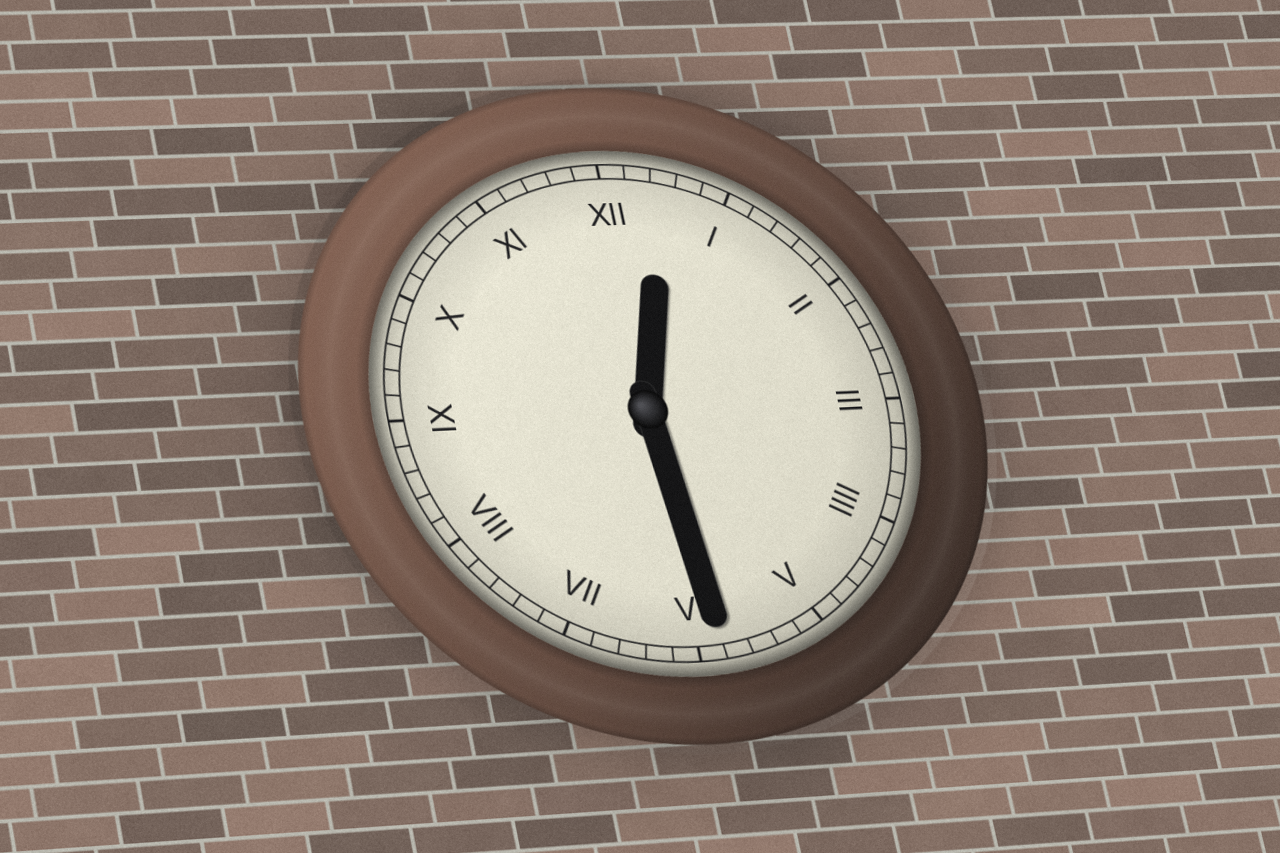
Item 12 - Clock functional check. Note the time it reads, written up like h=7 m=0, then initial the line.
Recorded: h=12 m=29
